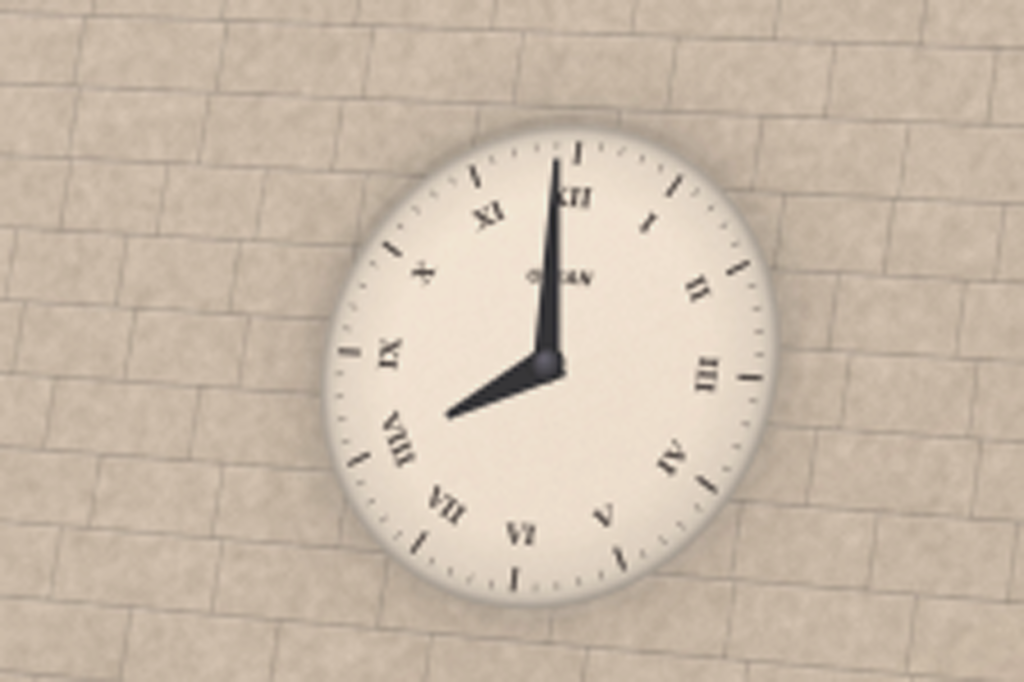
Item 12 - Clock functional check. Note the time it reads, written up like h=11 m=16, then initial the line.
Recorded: h=7 m=59
